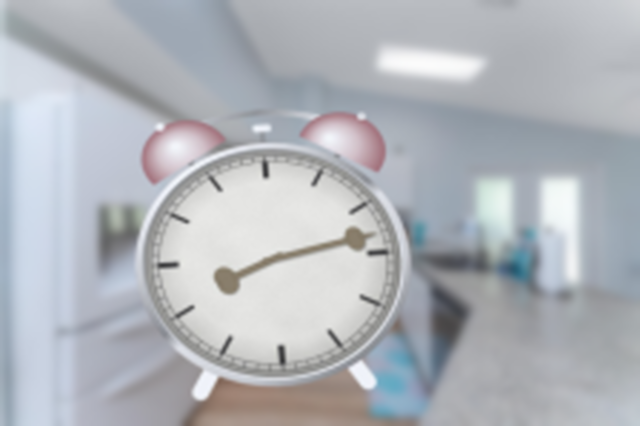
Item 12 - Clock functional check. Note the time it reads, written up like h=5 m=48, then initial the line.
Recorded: h=8 m=13
